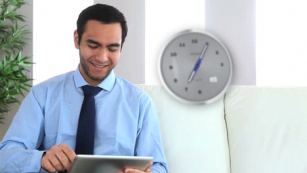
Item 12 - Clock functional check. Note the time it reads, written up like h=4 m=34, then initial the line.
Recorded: h=7 m=5
